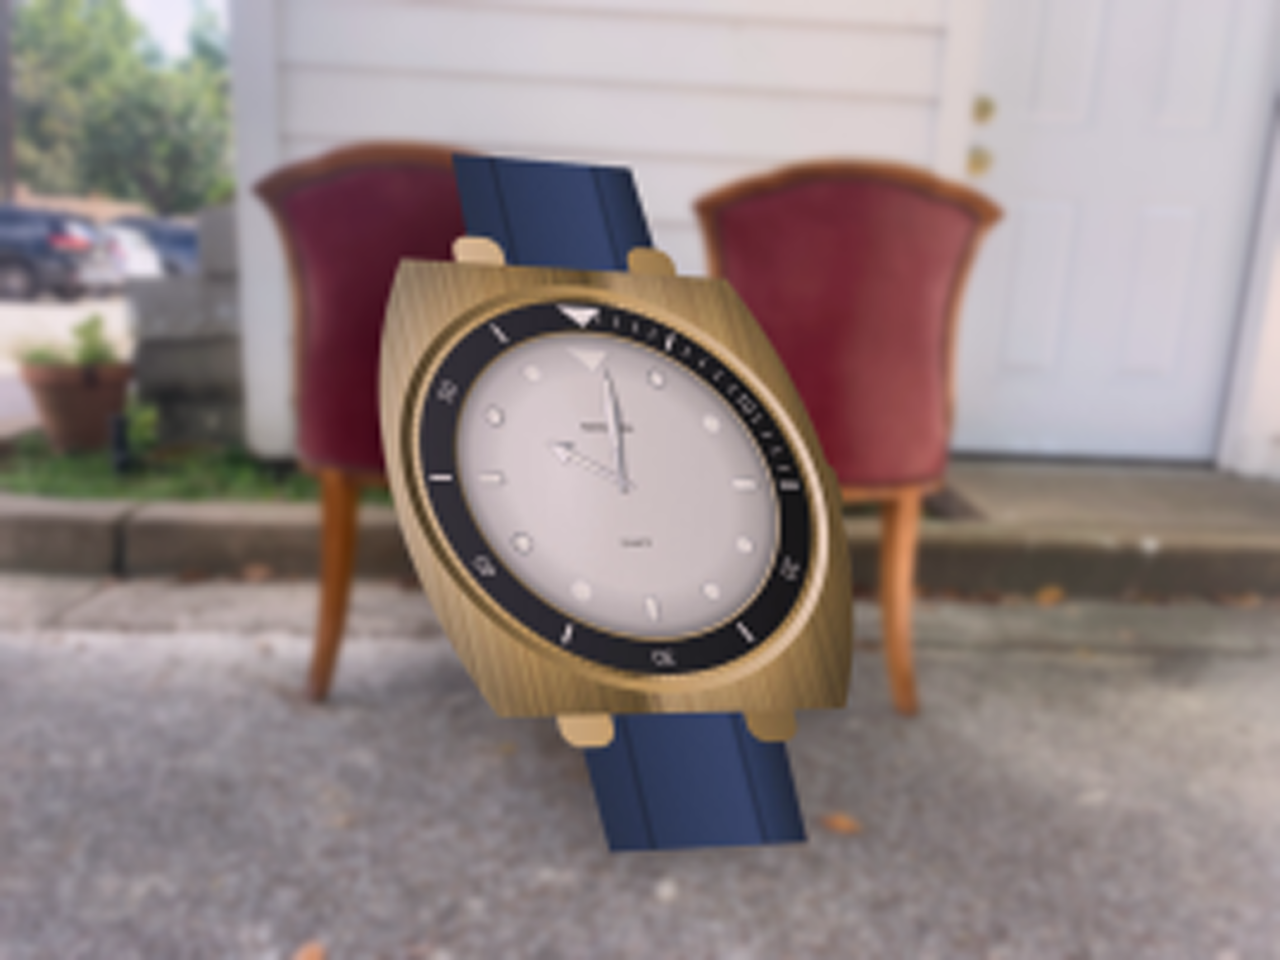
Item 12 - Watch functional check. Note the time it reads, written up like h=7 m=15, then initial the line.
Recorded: h=10 m=1
